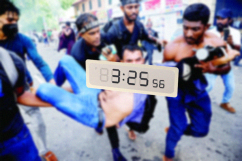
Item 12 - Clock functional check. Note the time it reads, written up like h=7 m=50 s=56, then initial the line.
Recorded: h=3 m=25 s=56
